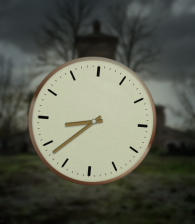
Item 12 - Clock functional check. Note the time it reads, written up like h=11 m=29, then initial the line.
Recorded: h=8 m=38
